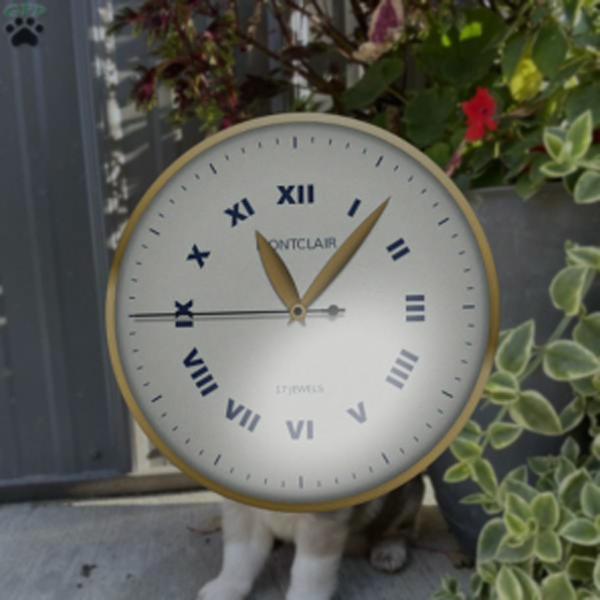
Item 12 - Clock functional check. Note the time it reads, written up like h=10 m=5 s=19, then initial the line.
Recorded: h=11 m=6 s=45
